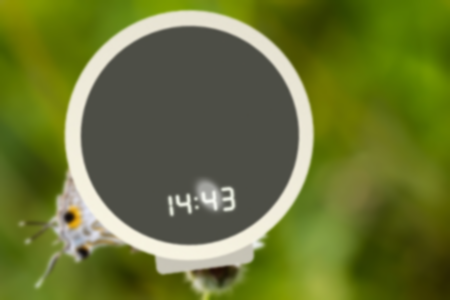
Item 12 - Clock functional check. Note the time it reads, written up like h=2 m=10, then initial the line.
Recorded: h=14 m=43
